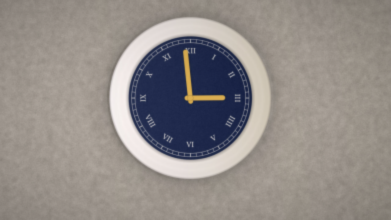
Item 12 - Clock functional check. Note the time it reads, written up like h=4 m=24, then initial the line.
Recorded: h=2 m=59
